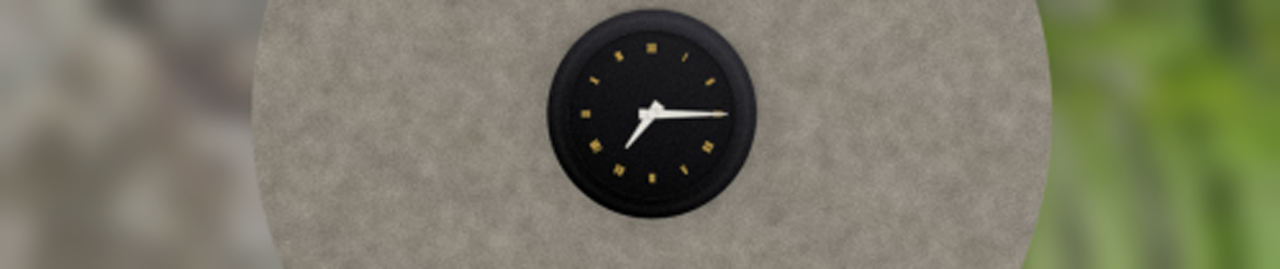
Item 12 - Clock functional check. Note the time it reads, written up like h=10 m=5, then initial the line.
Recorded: h=7 m=15
